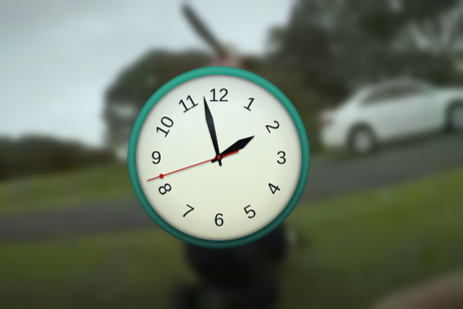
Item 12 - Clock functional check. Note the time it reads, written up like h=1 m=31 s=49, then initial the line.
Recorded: h=1 m=57 s=42
